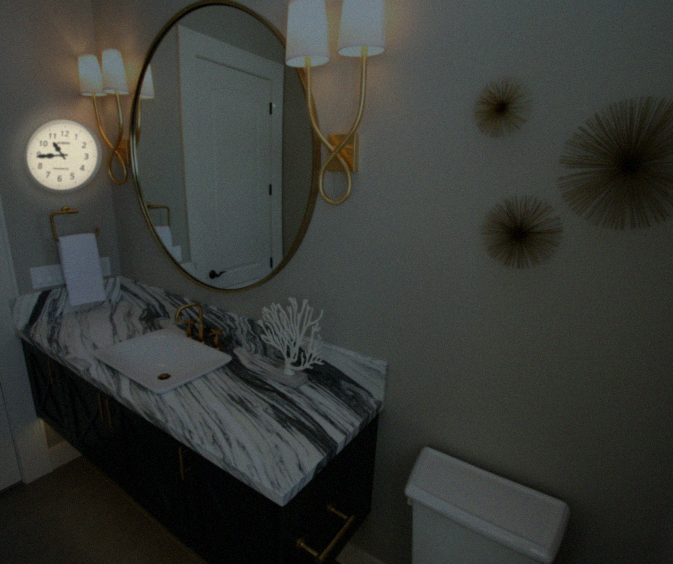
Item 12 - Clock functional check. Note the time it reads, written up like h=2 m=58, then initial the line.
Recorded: h=10 m=44
